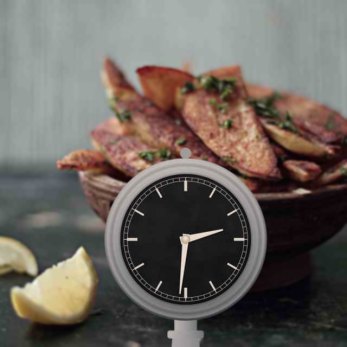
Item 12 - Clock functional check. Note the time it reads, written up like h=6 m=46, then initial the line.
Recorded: h=2 m=31
